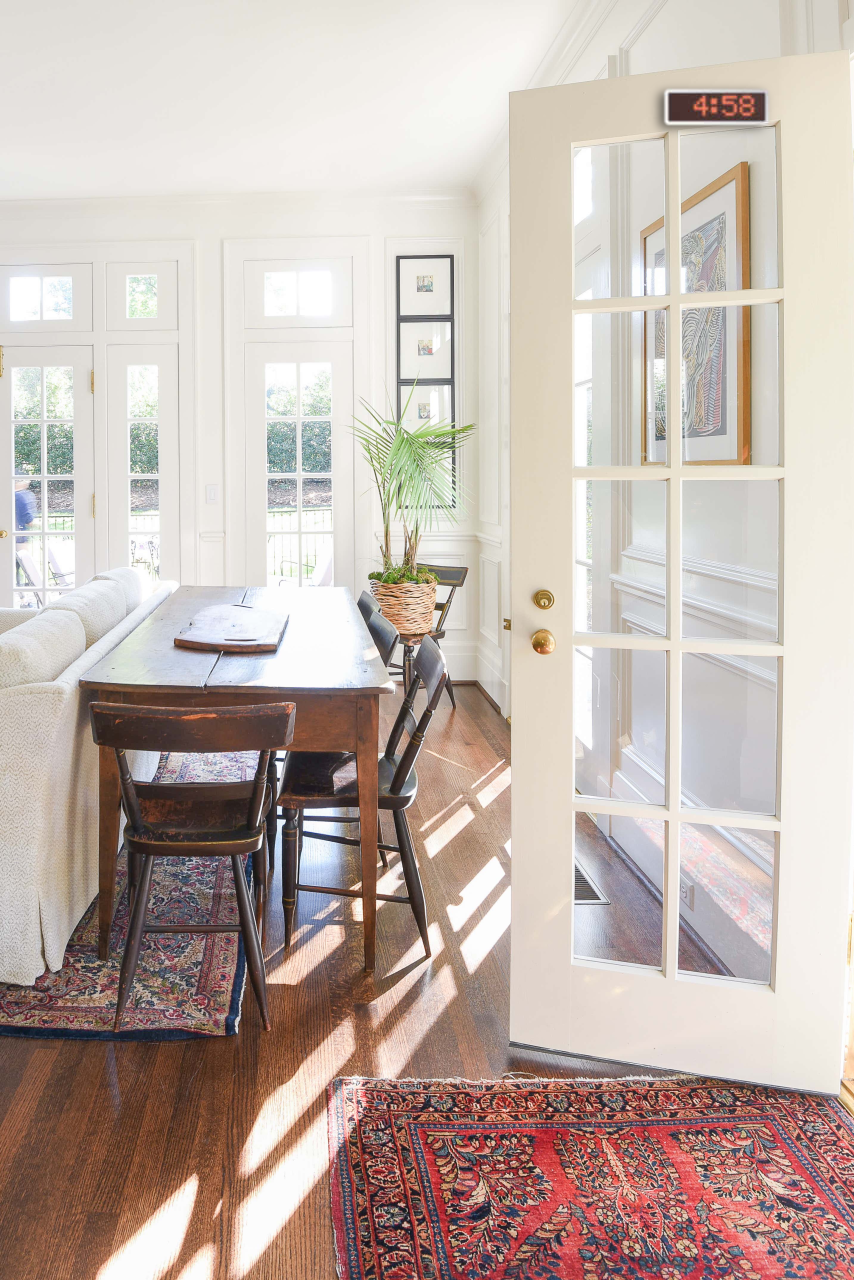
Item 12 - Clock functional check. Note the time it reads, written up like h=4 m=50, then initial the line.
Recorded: h=4 m=58
